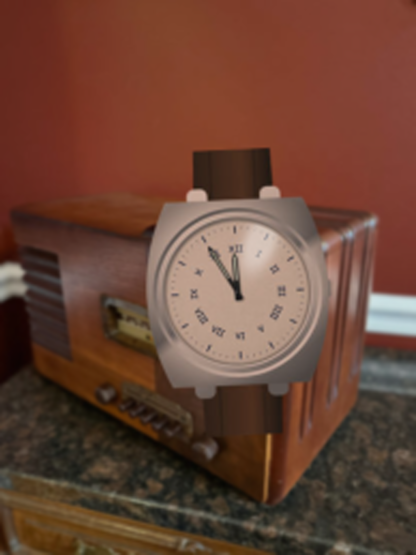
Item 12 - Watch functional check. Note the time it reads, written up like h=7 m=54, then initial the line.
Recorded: h=11 m=55
